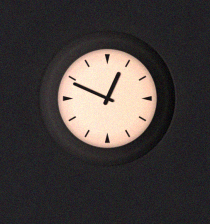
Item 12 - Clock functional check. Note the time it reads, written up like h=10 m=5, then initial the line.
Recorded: h=12 m=49
